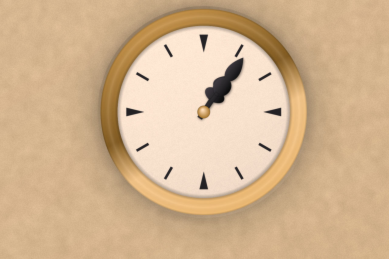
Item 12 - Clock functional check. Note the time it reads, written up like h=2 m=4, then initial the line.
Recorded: h=1 m=6
